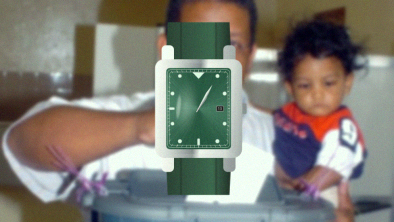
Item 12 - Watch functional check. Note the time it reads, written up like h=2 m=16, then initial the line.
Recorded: h=1 m=5
